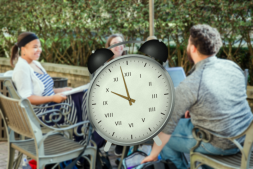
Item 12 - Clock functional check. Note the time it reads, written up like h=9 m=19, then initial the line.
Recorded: h=9 m=58
